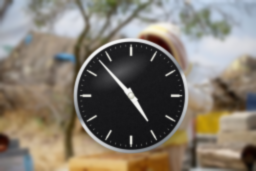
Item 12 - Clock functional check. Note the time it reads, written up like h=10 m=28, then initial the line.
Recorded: h=4 m=53
